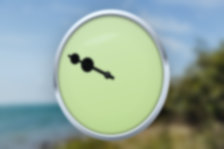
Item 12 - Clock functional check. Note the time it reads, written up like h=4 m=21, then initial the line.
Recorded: h=9 m=49
